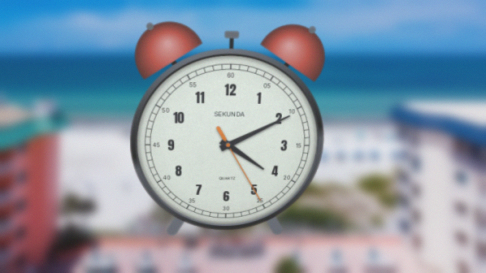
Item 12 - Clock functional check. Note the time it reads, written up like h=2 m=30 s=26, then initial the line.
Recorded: h=4 m=10 s=25
